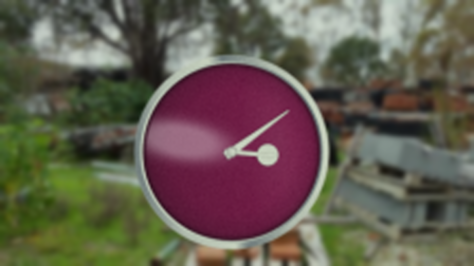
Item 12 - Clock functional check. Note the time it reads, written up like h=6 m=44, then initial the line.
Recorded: h=3 m=9
